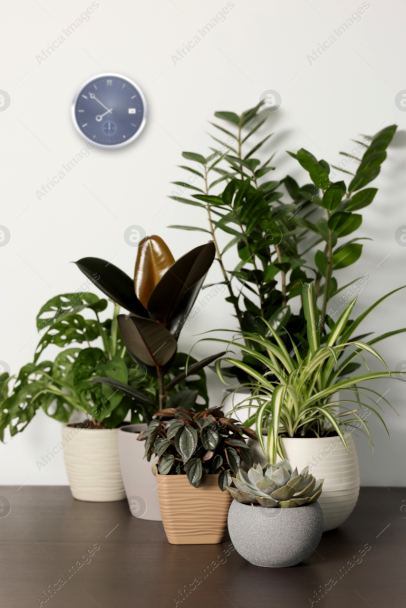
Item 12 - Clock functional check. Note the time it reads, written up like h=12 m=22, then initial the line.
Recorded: h=7 m=52
